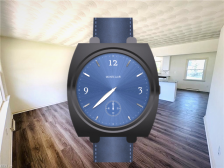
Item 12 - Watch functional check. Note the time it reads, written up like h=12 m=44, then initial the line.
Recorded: h=7 m=38
